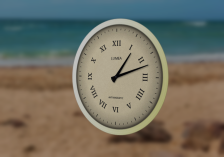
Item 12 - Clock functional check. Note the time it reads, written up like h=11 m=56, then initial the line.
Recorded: h=1 m=12
